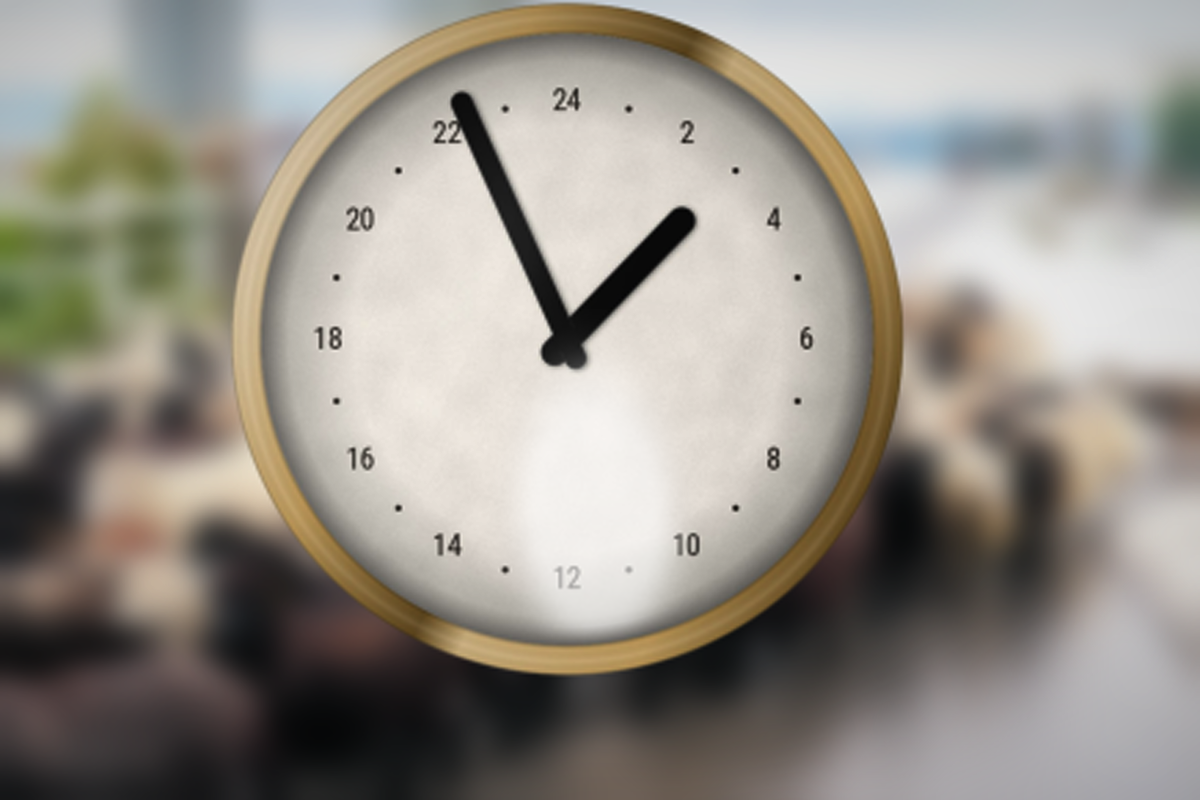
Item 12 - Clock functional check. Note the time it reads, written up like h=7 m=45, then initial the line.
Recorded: h=2 m=56
